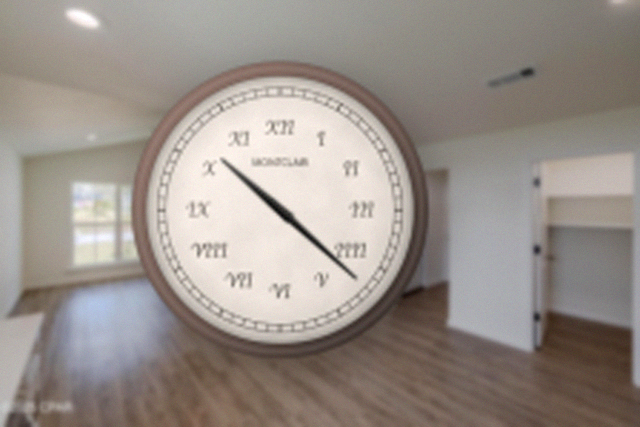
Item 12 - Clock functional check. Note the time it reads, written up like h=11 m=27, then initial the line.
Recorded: h=10 m=22
